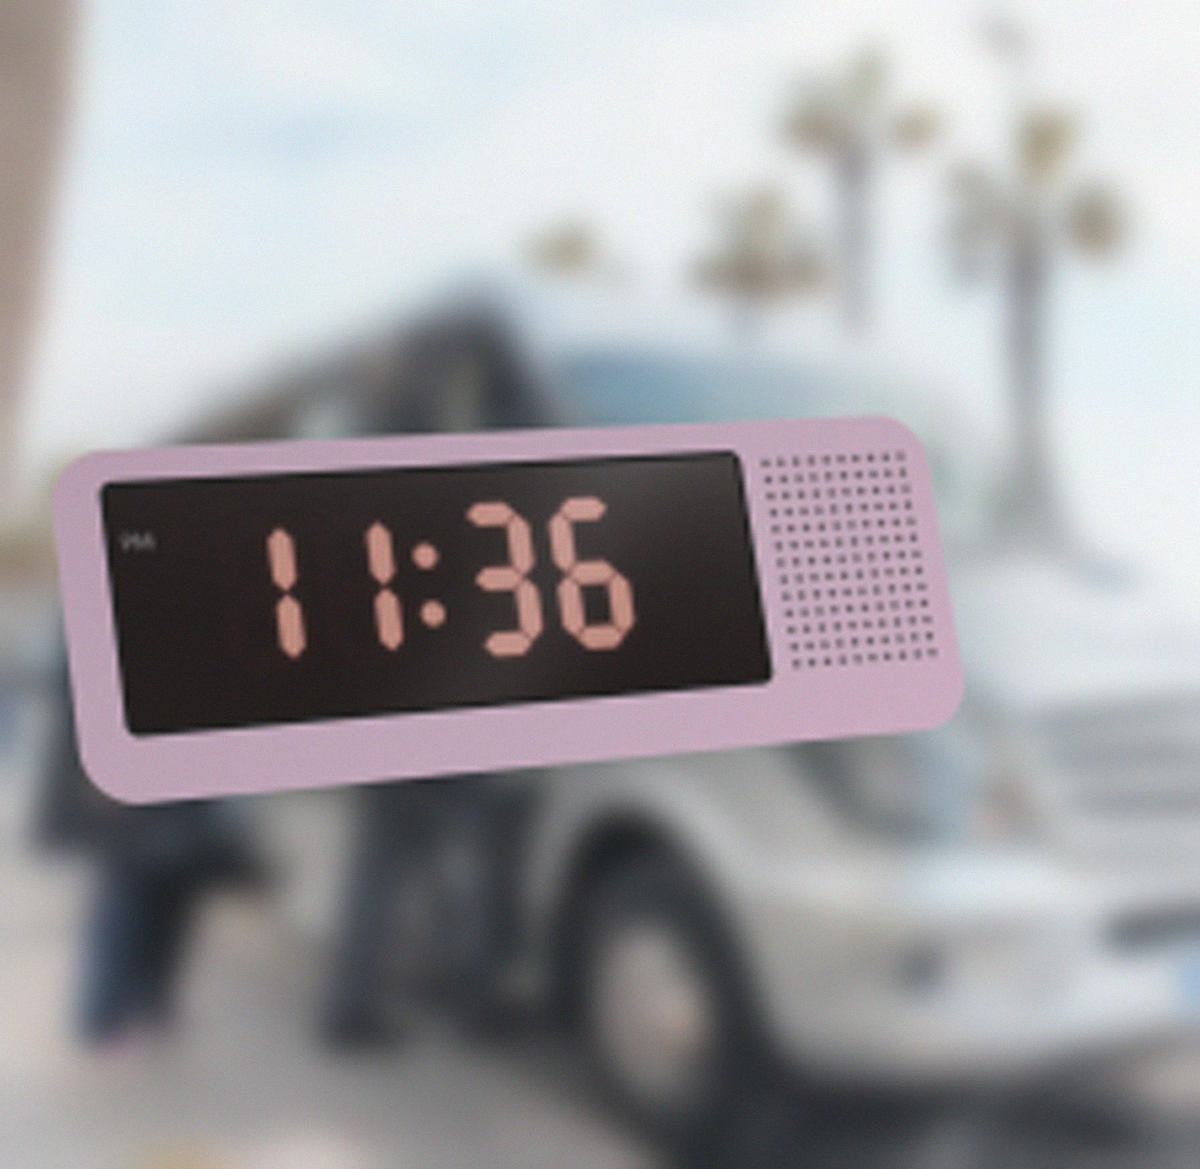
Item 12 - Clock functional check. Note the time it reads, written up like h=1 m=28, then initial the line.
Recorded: h=11 m=36
